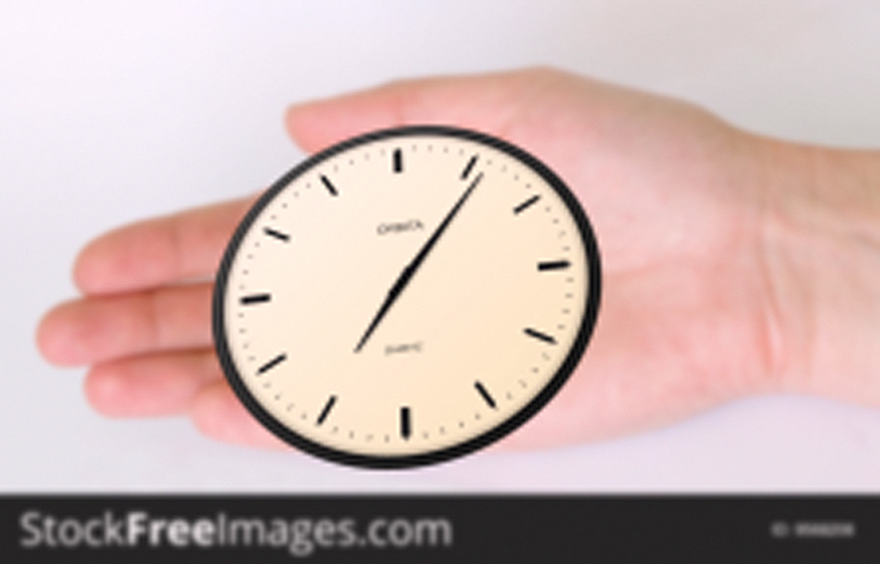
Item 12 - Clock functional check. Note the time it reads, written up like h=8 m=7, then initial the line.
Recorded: h=7 m=6
